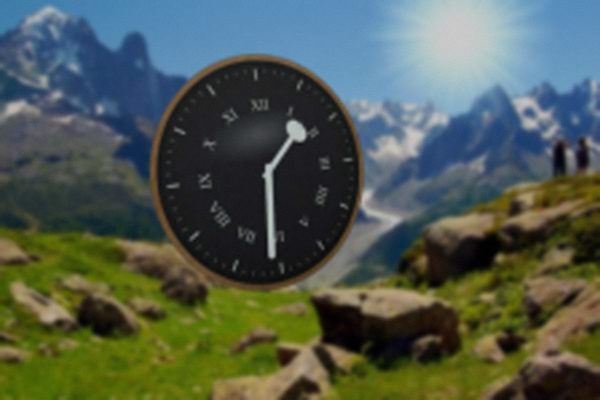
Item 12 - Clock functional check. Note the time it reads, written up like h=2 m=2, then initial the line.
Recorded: h=1 m=31
